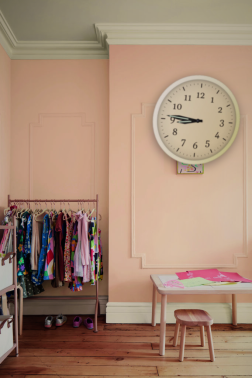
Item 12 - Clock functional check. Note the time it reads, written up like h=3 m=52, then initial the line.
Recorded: h=8 m=46
